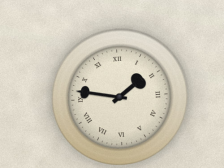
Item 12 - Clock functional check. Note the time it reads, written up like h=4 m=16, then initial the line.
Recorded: h=1 m=47
